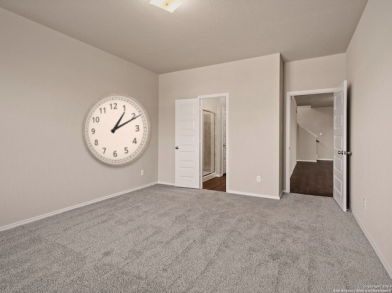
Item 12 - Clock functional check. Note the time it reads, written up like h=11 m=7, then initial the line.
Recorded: h=1 m=11
